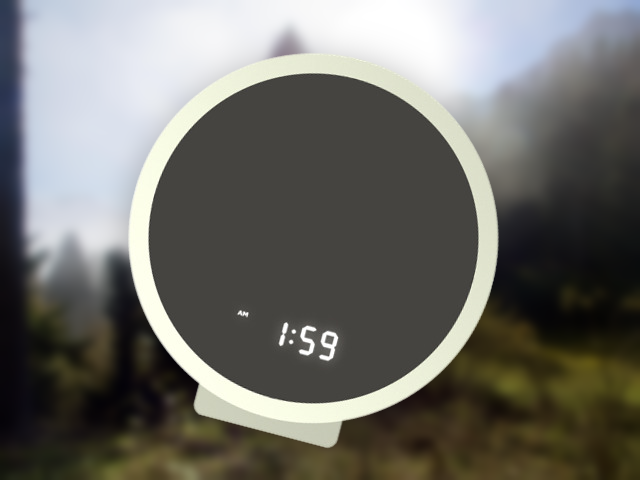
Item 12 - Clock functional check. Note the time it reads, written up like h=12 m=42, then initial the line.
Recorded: h=1 m=59
